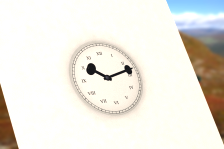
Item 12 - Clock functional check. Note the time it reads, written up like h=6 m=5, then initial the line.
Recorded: h=10 m=13
